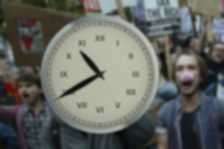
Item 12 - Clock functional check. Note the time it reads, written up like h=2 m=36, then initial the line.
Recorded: h=10 m=40
